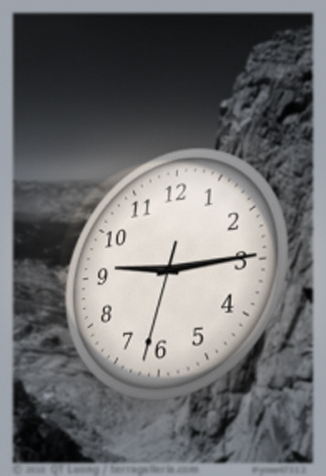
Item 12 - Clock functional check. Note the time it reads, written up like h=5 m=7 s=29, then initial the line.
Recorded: h=9 m=14 s=32
